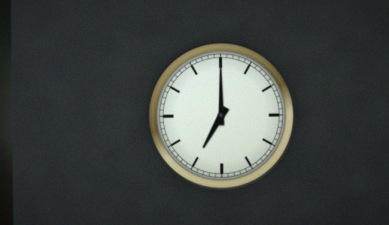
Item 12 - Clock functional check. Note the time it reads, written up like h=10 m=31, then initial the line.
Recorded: h=7 m=0
